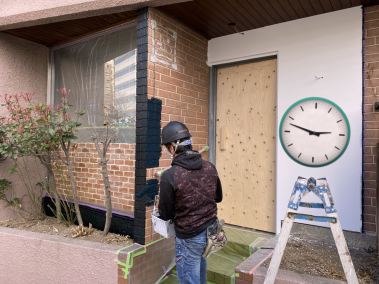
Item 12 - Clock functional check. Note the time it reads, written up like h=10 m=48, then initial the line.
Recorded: h=2 m=48
